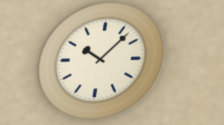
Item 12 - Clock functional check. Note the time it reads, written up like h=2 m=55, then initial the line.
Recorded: h=10 m=7
